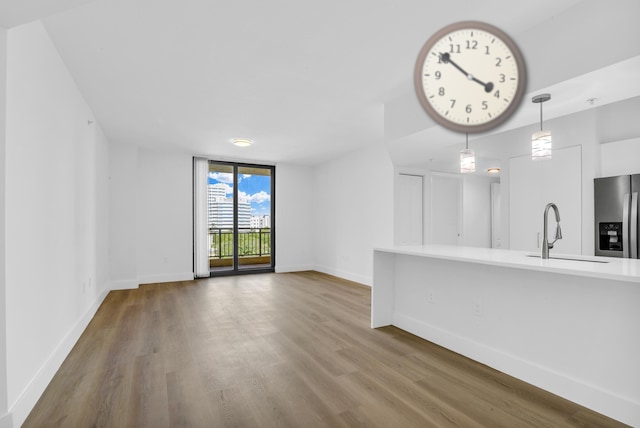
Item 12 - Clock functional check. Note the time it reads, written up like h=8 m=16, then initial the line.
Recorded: h=3 m=51
